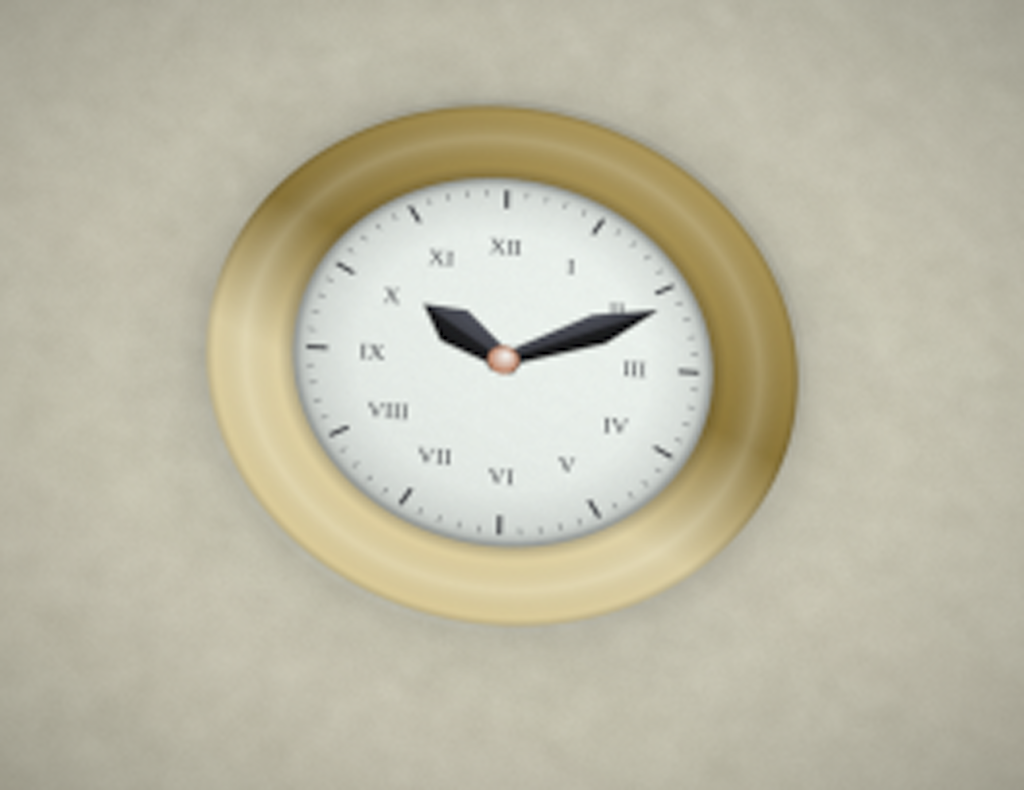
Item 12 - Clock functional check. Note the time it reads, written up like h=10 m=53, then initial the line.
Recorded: h=10 m=11
